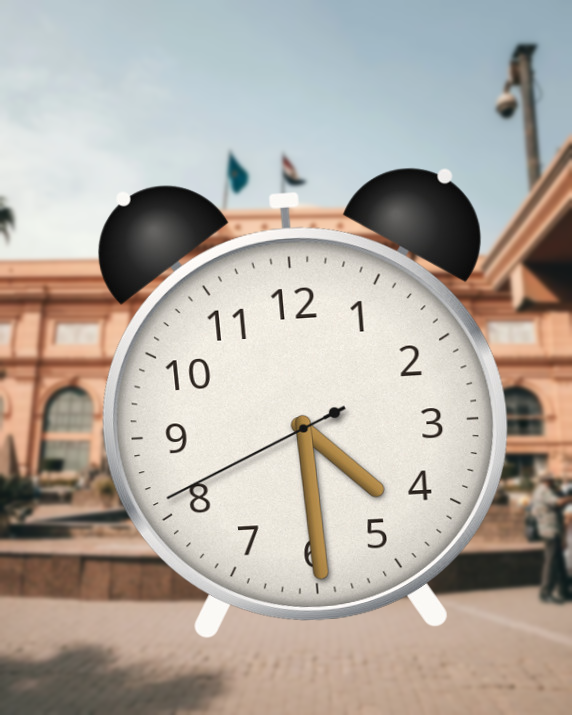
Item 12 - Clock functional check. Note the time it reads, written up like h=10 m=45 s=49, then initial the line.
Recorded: h=4 m=29 s=41
